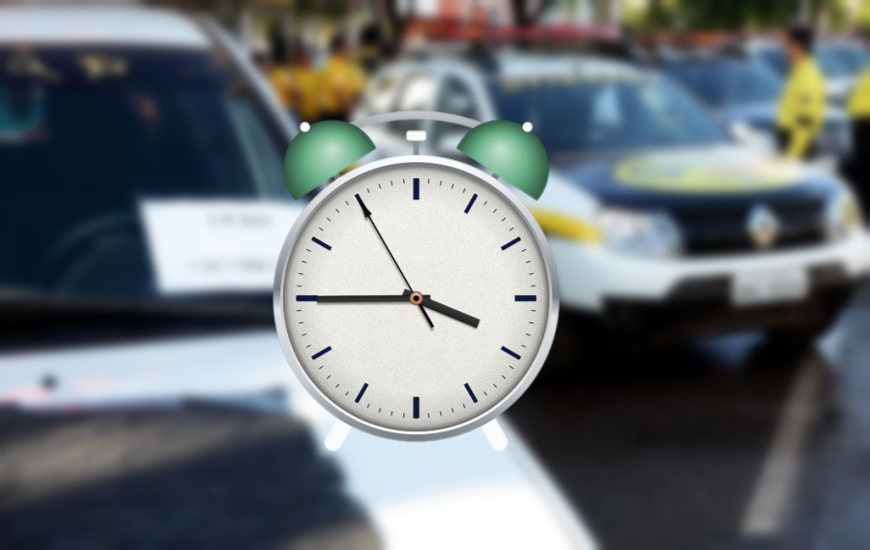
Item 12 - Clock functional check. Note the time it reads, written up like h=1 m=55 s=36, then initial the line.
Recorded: h=3 m=44 s=55
